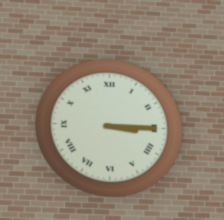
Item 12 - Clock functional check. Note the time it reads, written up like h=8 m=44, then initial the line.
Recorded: h=3 m=15
